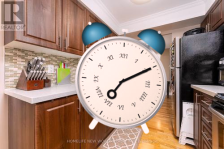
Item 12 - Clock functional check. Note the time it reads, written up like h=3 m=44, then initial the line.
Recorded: h=7 m=10
